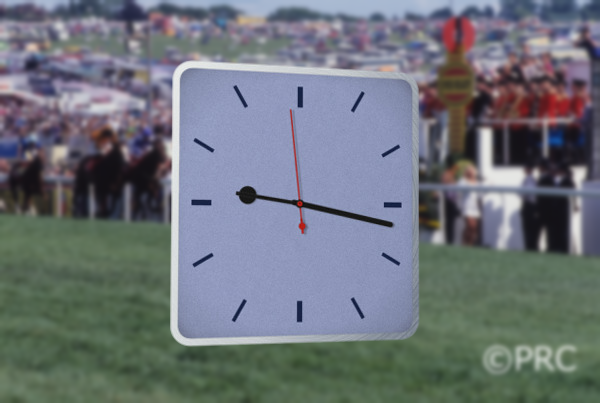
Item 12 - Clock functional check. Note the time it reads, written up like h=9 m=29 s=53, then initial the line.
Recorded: h=9 m=16 s=59
